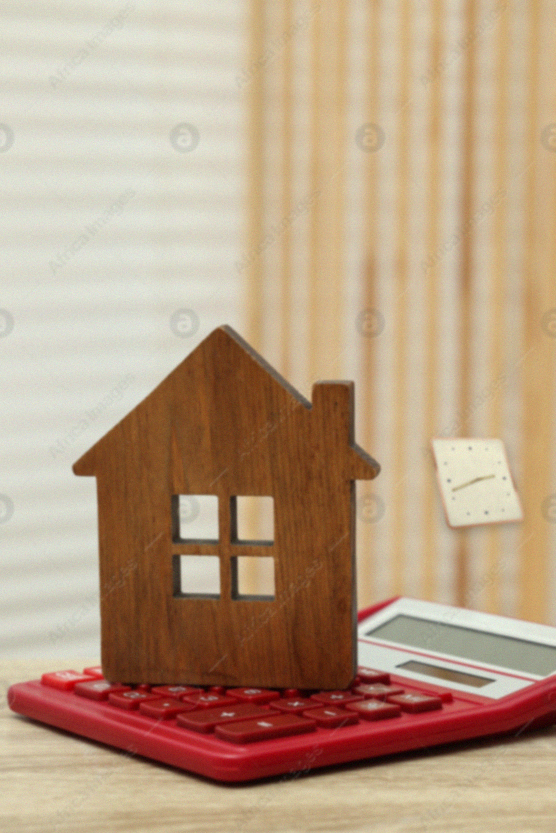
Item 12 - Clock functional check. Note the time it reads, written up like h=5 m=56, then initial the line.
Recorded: h=2 m=42
